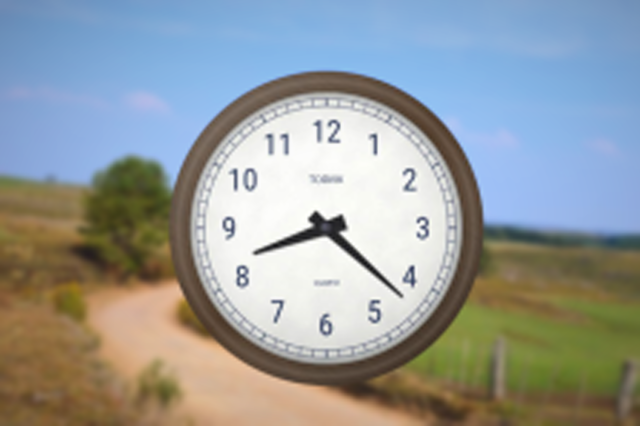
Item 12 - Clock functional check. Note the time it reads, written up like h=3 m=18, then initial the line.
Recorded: h=8 m=22
